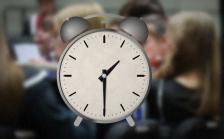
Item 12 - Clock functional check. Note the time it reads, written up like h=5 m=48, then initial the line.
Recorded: h=1 m=30
